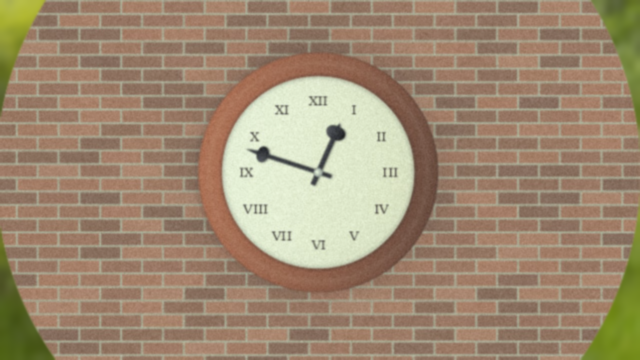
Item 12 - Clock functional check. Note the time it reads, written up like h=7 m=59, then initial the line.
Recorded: h=12 m=48
